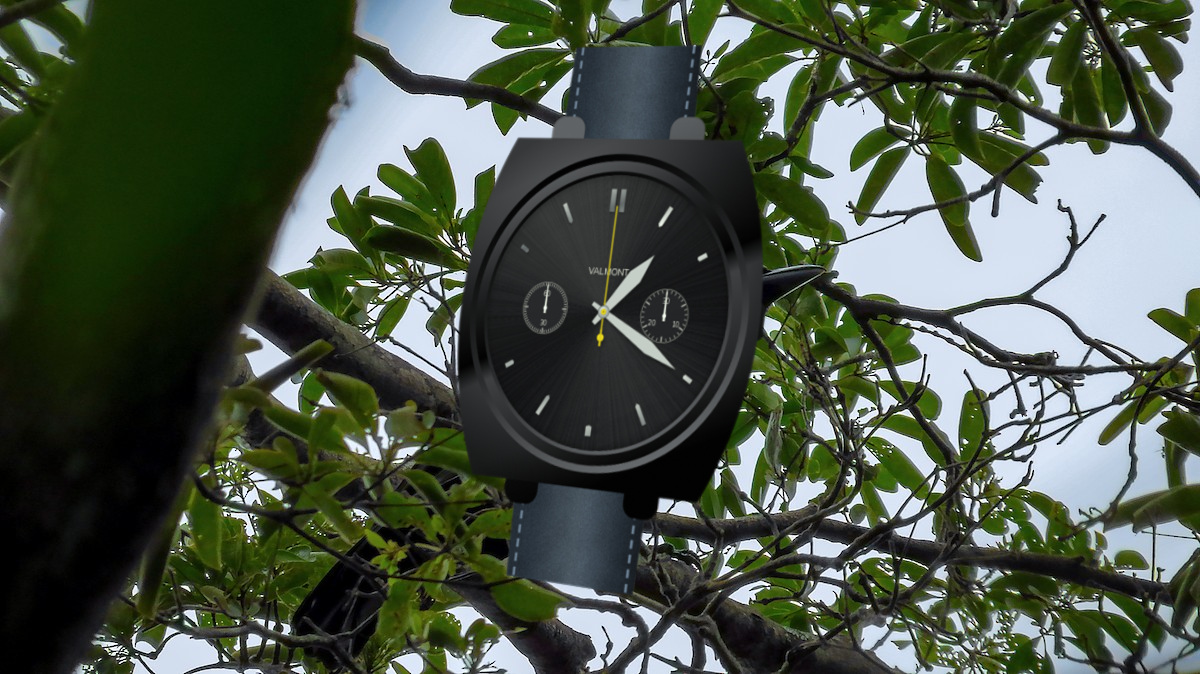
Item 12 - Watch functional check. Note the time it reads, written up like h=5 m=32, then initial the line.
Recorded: h=1 m=20
